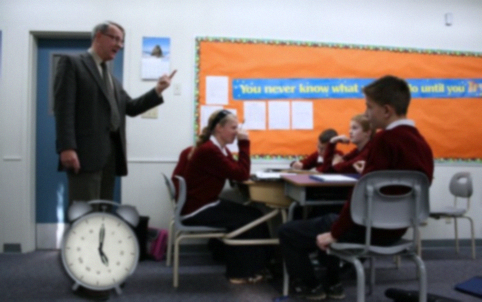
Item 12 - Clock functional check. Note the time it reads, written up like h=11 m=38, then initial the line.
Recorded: h=5 m=0
